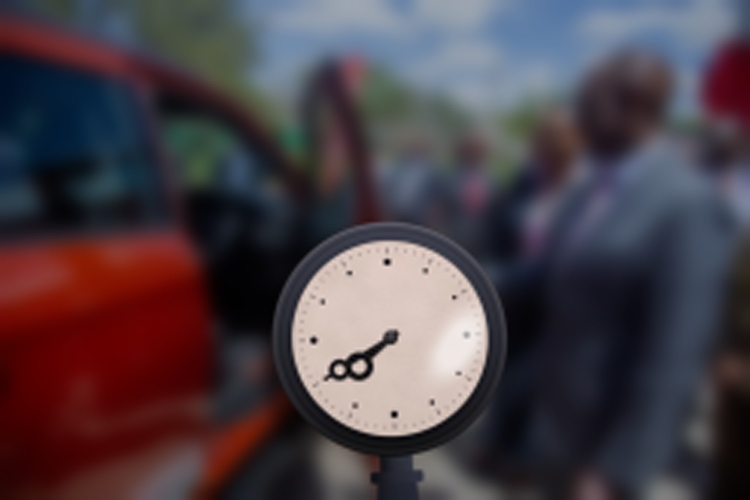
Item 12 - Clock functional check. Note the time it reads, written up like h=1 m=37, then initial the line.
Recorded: h=7 m=40
